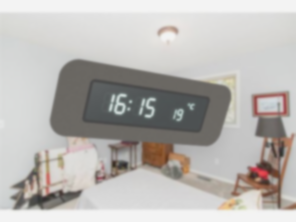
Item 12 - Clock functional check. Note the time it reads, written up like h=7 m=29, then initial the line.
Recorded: h=16 m=15
